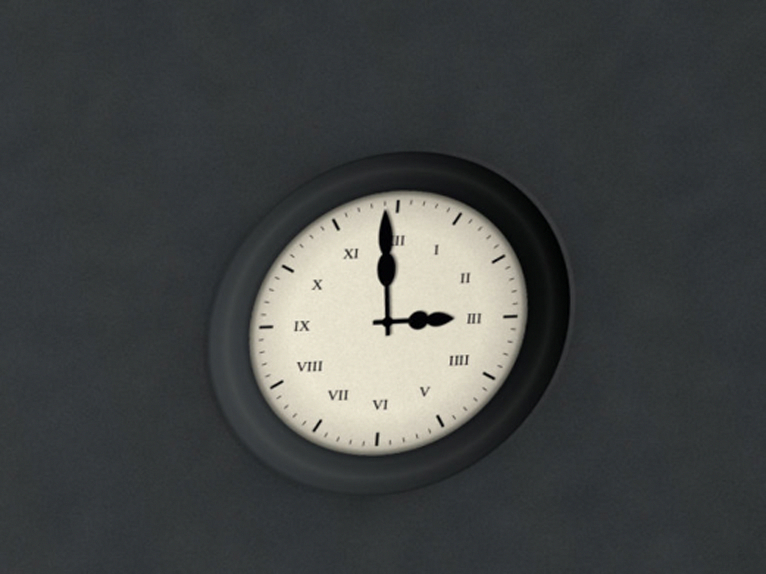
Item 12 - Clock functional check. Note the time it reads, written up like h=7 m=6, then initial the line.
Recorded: h=2 m=59
